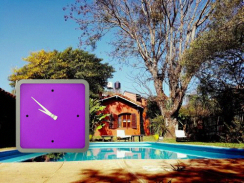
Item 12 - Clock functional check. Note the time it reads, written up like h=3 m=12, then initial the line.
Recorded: h=9 m=52
